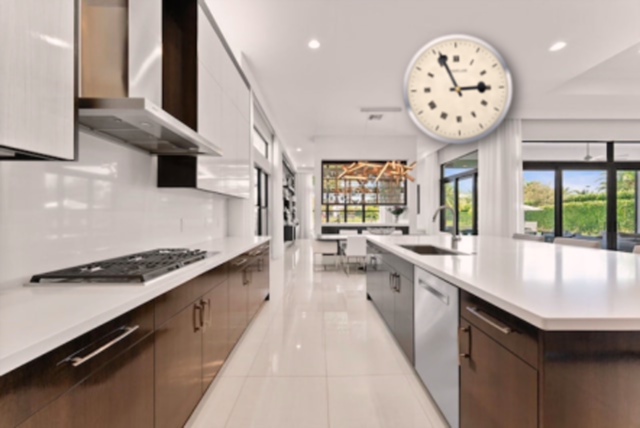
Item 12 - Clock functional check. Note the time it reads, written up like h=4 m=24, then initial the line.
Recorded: h=2 m=56
